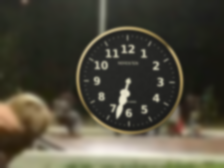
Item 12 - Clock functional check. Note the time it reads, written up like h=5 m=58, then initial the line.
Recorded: h=6 m=33
